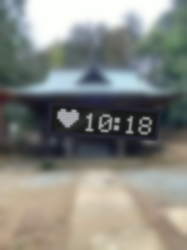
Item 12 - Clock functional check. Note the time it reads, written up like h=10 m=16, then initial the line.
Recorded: h=10 m=18
